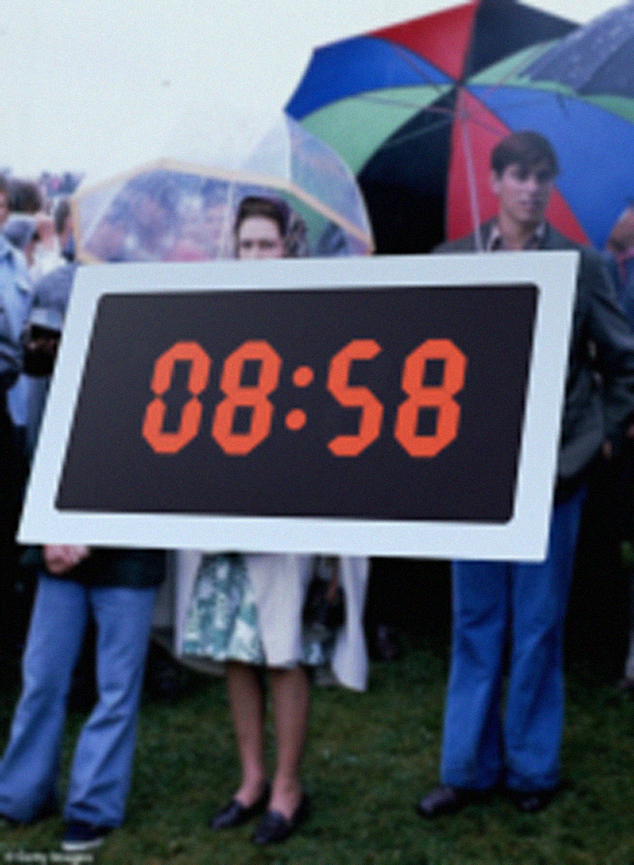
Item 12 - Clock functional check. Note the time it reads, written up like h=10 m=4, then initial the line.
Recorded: h=8 m=58
